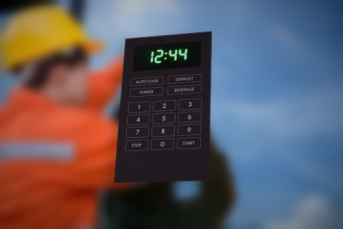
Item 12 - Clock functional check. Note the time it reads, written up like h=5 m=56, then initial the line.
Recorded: h=12 m=44
